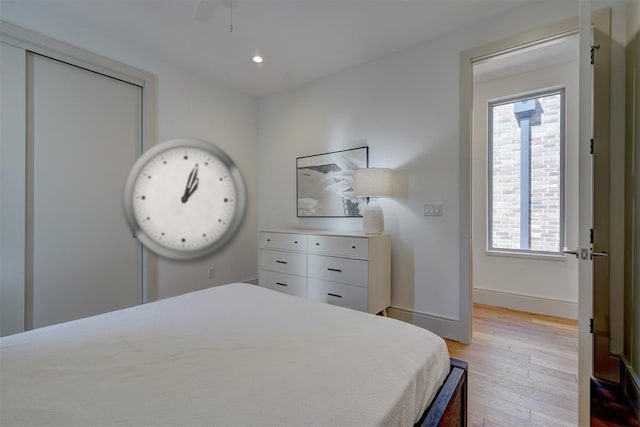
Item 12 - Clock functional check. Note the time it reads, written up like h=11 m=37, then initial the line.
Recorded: h=1 m=3
